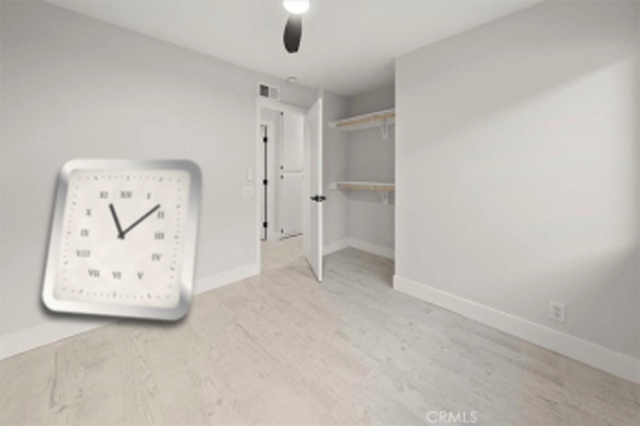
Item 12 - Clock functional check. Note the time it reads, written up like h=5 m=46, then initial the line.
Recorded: h=11 m=8
